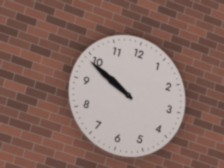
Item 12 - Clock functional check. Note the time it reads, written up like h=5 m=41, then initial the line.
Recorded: h=9 m=49
